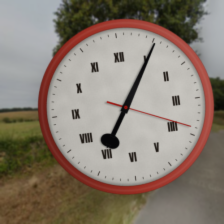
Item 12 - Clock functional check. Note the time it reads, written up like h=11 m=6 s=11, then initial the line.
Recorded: h=7 m=5 s=19
